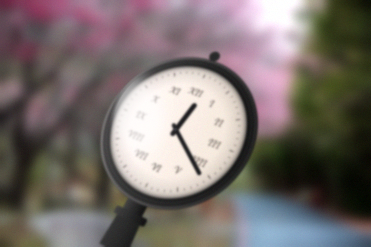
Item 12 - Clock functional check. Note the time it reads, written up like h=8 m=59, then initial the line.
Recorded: h=12 m=21
